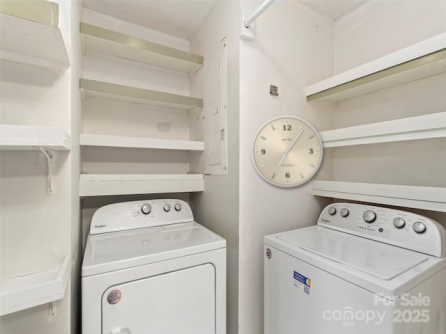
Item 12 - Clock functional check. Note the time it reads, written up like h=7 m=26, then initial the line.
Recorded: h=7 m=6
